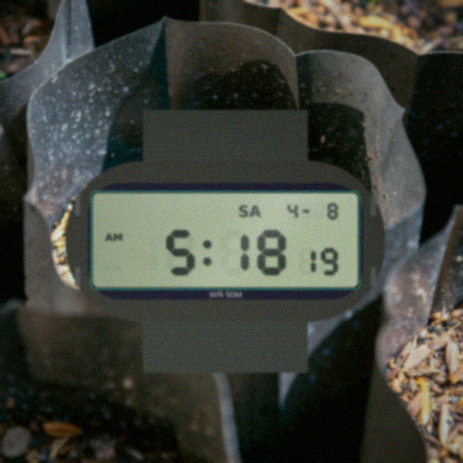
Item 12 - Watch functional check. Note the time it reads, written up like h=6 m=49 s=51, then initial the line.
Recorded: h=5 m=18 s=19
